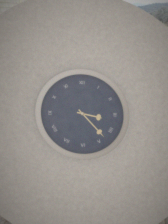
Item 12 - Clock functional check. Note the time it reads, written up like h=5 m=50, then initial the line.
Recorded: h=3 m=23
